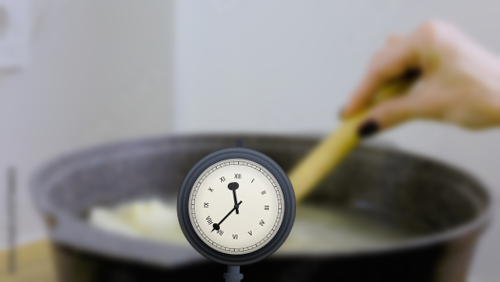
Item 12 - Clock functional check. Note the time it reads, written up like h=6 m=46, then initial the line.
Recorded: h=11 m=37
